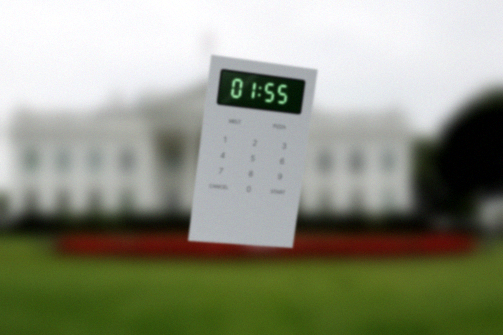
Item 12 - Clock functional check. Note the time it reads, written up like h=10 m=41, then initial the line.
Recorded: h=1 m=55
